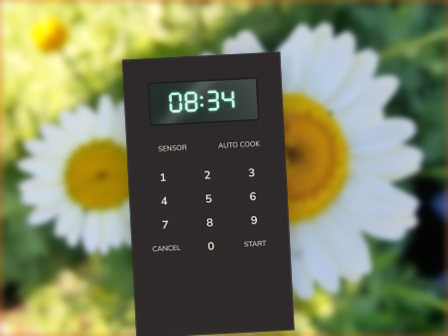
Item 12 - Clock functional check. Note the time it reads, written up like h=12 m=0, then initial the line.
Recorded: h=8 m=34
